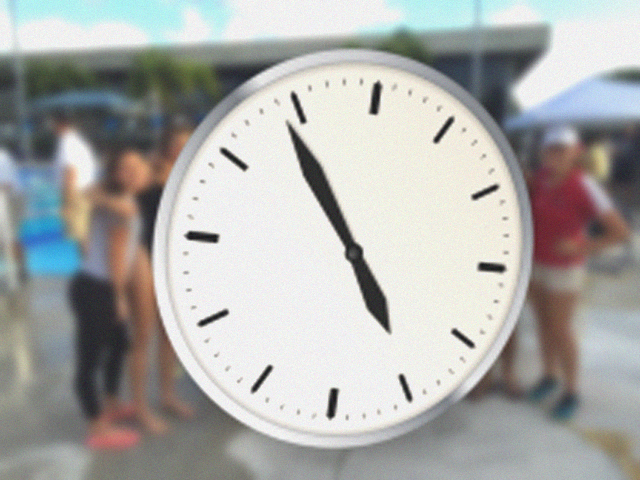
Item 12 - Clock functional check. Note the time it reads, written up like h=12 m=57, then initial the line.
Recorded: h=4 m=54
